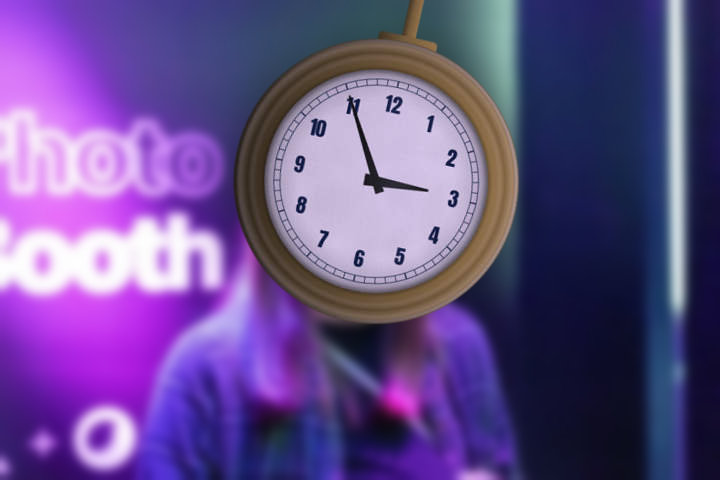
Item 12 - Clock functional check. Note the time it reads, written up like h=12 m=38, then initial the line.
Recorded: h=2 m=55
